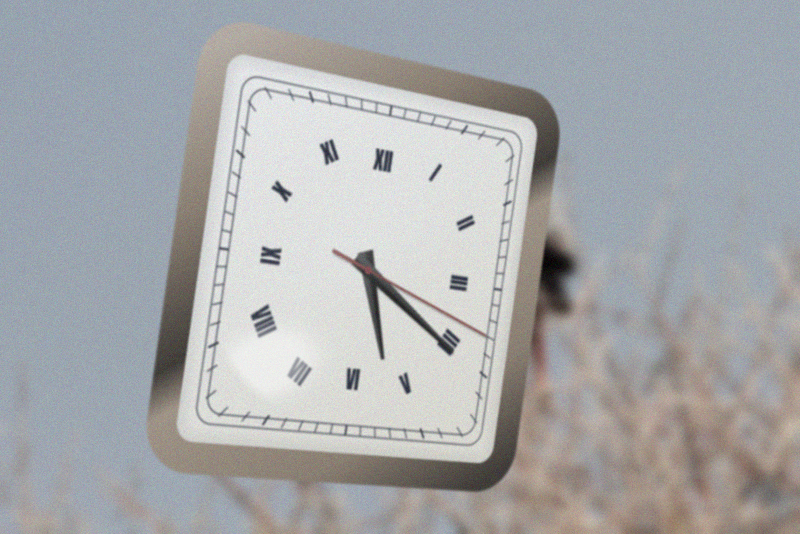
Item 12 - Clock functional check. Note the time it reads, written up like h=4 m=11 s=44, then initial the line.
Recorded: h=5 m=20 s=18
